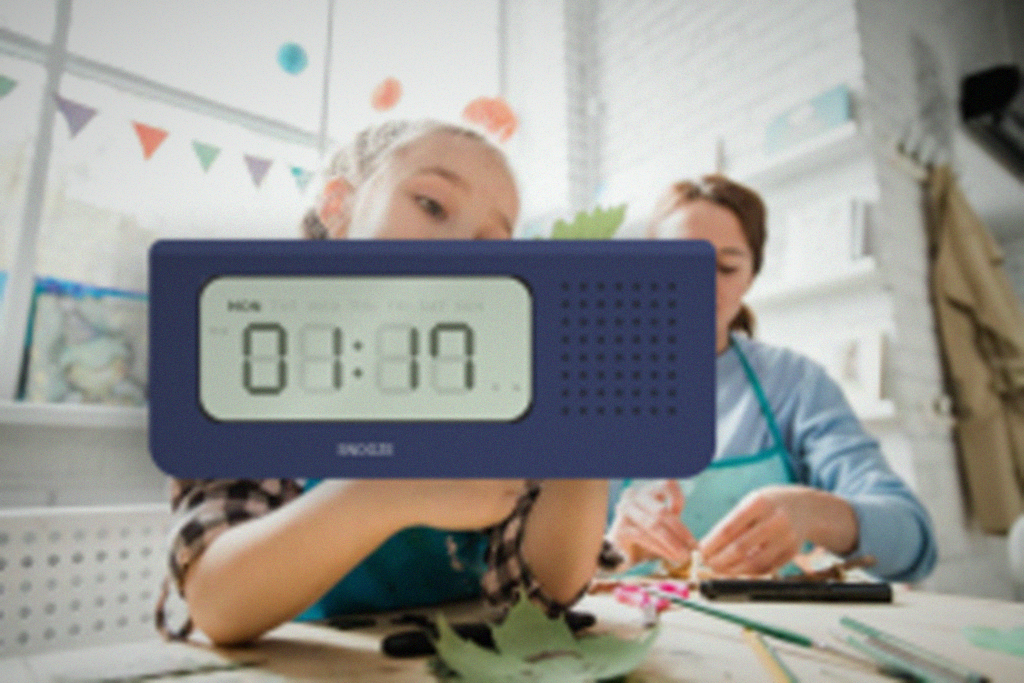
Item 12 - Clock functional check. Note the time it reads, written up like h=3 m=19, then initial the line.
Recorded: h=1 m=17
